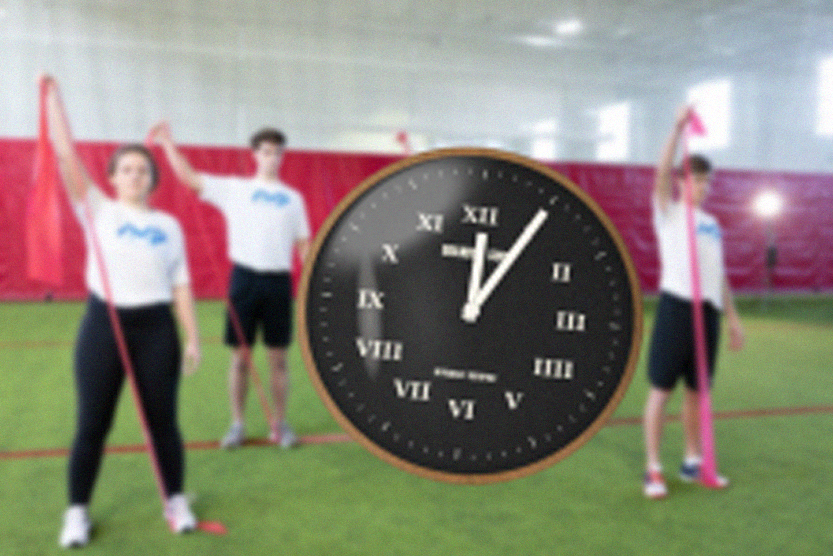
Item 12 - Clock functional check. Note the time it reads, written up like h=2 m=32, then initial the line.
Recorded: h=12 m=5
